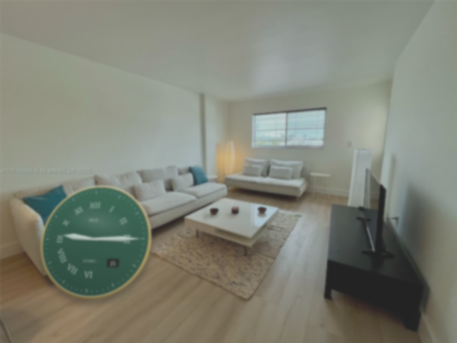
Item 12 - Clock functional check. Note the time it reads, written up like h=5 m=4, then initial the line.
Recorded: h=9 m=15
